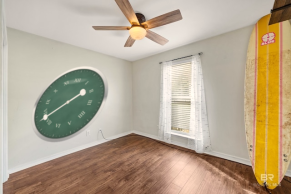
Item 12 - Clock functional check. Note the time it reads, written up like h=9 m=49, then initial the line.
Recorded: h=1 m=38
